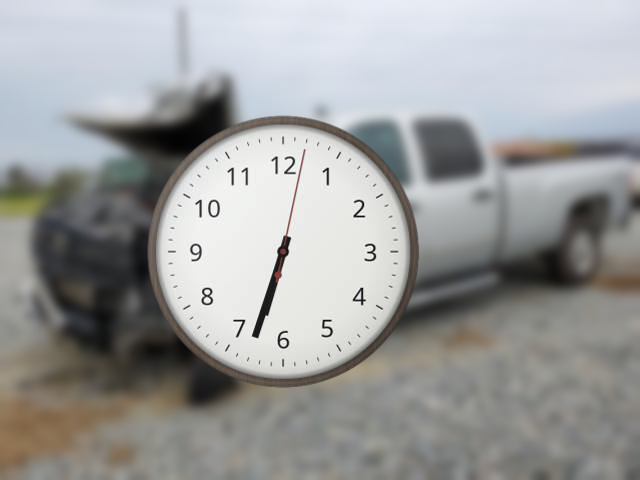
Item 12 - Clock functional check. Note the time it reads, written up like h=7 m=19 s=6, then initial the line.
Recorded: h=6 m=33 s=2
